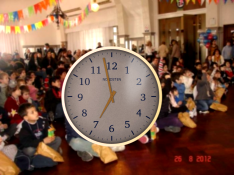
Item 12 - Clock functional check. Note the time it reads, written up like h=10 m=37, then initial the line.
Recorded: h=6 m=58
